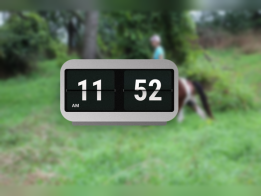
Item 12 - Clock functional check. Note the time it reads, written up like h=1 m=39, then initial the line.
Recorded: h=11 m=52
